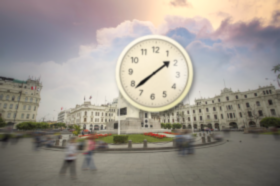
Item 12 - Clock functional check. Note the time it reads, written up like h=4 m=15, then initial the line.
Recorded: h=1 m=38
